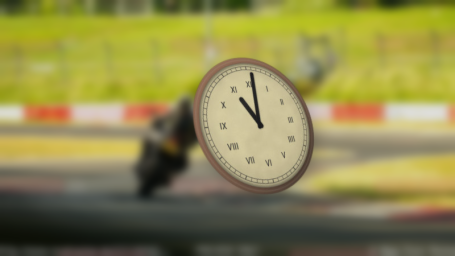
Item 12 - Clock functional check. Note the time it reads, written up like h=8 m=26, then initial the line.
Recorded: h=11 m=1
